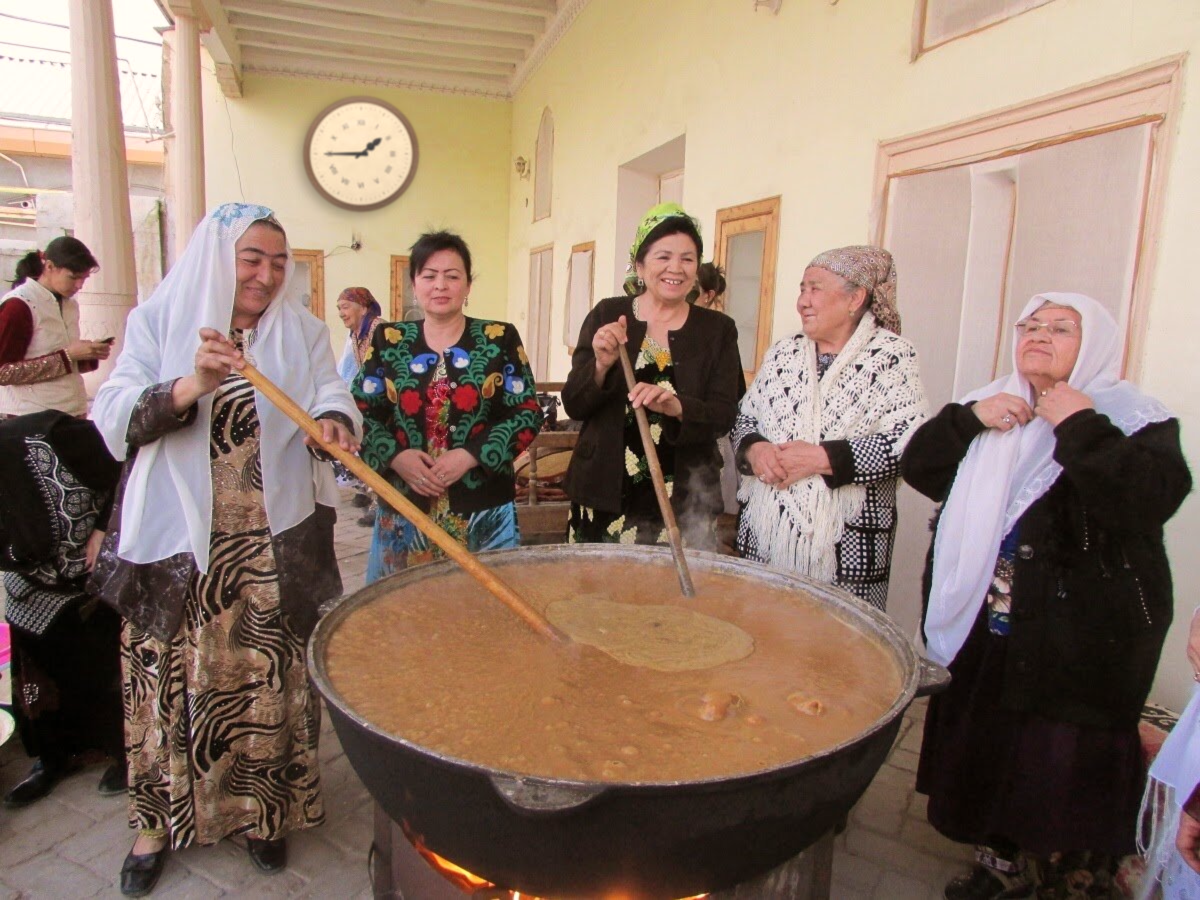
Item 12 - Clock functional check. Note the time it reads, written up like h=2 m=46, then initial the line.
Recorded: h=1 m=45
